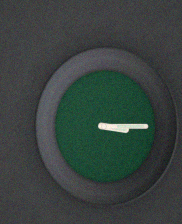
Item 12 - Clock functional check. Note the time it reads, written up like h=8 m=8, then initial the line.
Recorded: h=3 m=15
